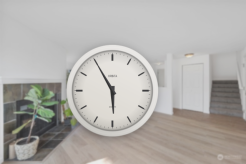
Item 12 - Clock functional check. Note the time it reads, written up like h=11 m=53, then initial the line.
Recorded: h=5 m=55
